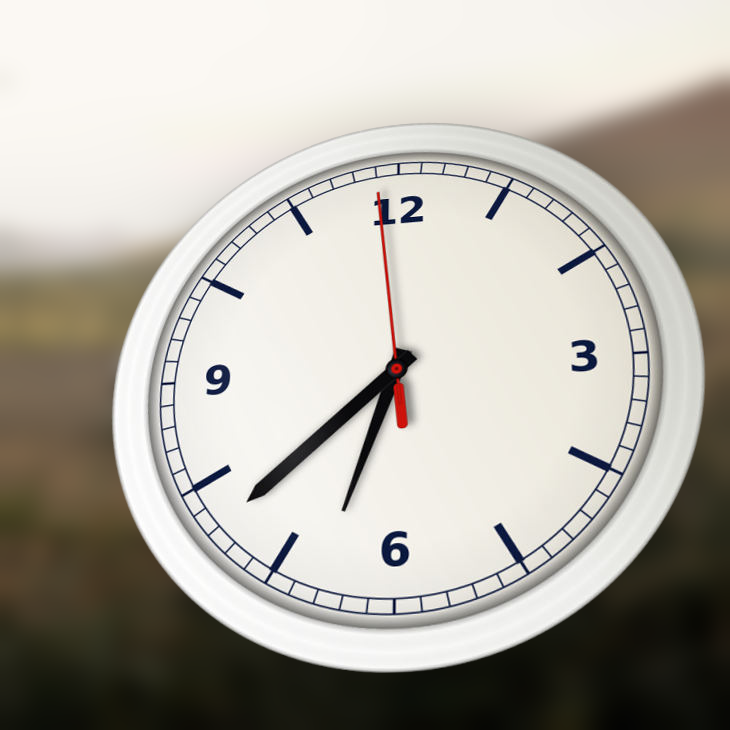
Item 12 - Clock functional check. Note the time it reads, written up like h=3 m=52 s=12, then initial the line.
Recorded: h=6 m=37 s=59
